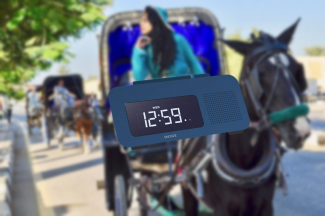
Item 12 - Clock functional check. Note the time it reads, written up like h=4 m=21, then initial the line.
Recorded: h=12 m=59
